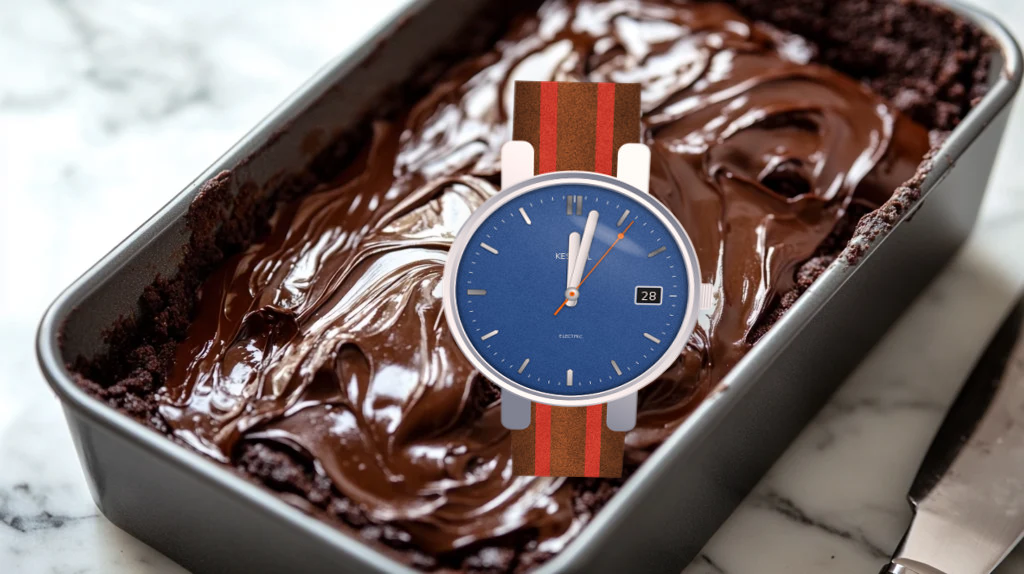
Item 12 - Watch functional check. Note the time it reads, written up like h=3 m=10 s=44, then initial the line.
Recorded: h=12 m=2 s=6
